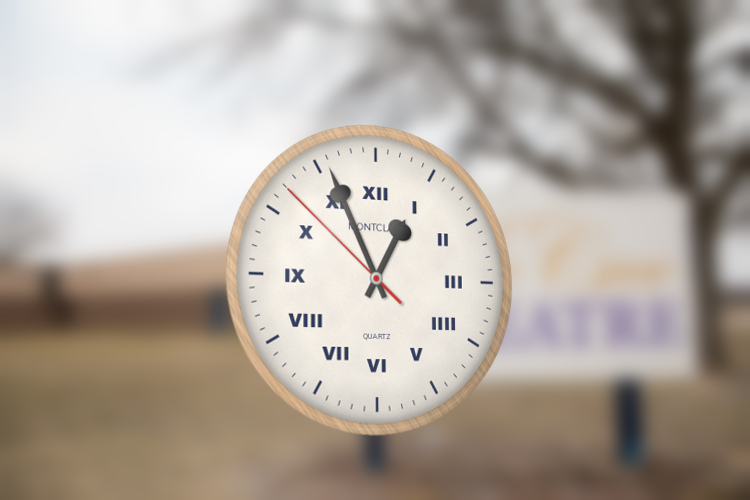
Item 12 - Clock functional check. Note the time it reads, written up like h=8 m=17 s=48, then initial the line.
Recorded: h=12 m=55 s=52
